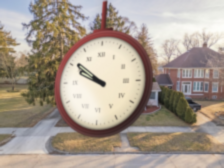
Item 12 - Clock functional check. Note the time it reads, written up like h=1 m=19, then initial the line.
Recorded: h=9 m=51
